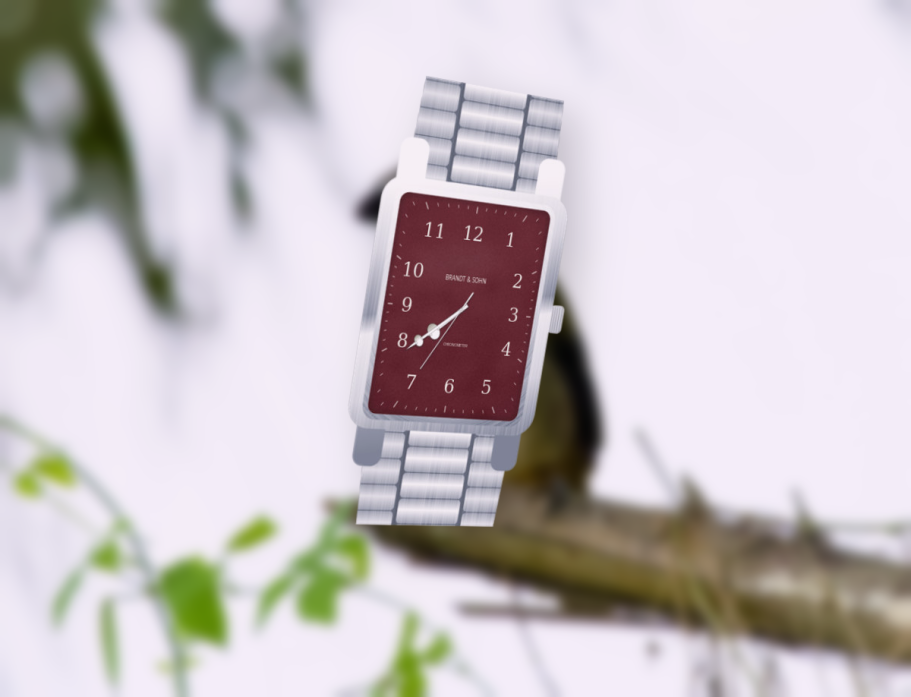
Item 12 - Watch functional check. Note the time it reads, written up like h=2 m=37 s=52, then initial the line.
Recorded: h=7 m=38 s=35
